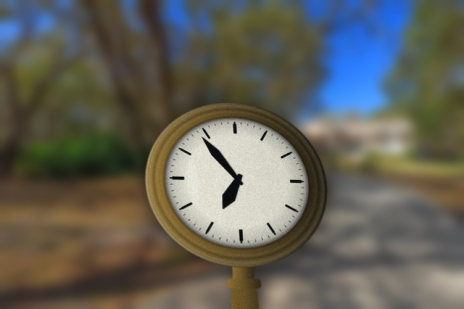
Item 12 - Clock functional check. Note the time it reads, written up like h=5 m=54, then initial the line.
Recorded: h=6 m=54
